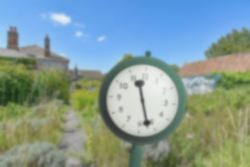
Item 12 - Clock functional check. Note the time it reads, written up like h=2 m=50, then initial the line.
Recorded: h=11 m=27
